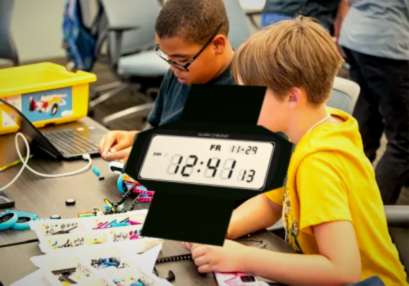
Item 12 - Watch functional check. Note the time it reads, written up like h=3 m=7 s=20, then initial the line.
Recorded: h=12 m=41 s=13
